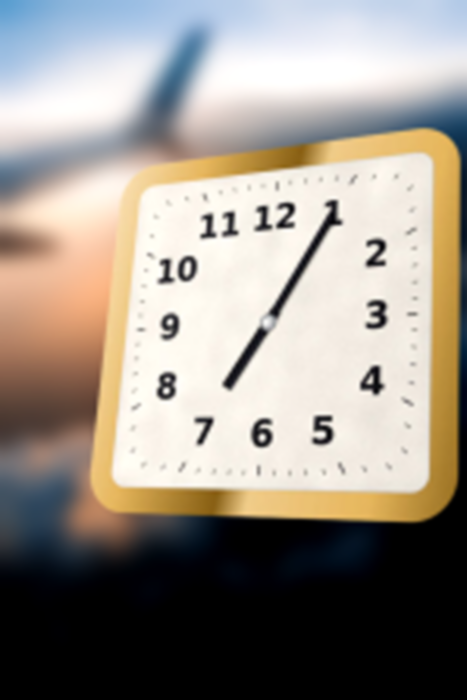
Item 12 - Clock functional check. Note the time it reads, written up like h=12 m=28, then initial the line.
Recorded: h=7 m=5
